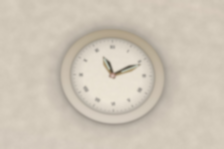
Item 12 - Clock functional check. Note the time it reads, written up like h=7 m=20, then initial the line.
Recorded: h=11 m=11
